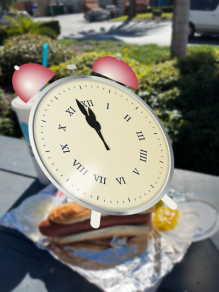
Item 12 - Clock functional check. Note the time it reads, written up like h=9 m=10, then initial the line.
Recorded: h=11 m=58
